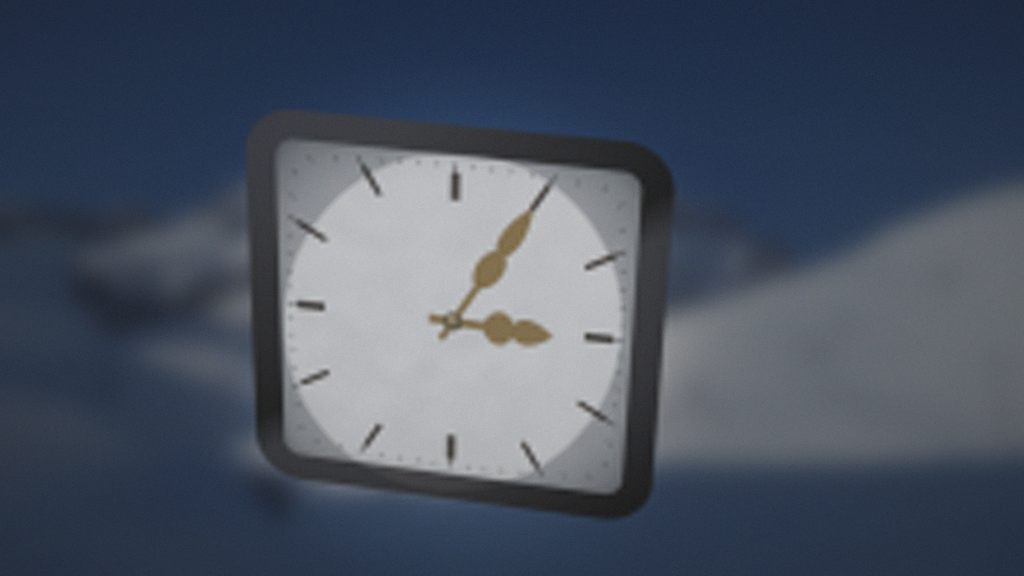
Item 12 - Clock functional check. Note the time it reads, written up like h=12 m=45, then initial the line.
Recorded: h=3 m=5
